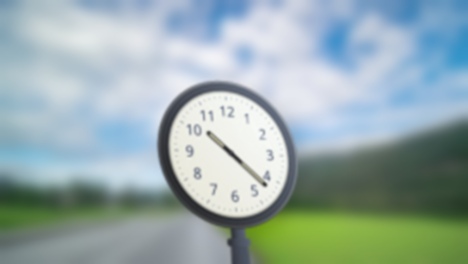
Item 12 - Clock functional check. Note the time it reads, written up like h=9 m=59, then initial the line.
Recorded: h=10 m=22
